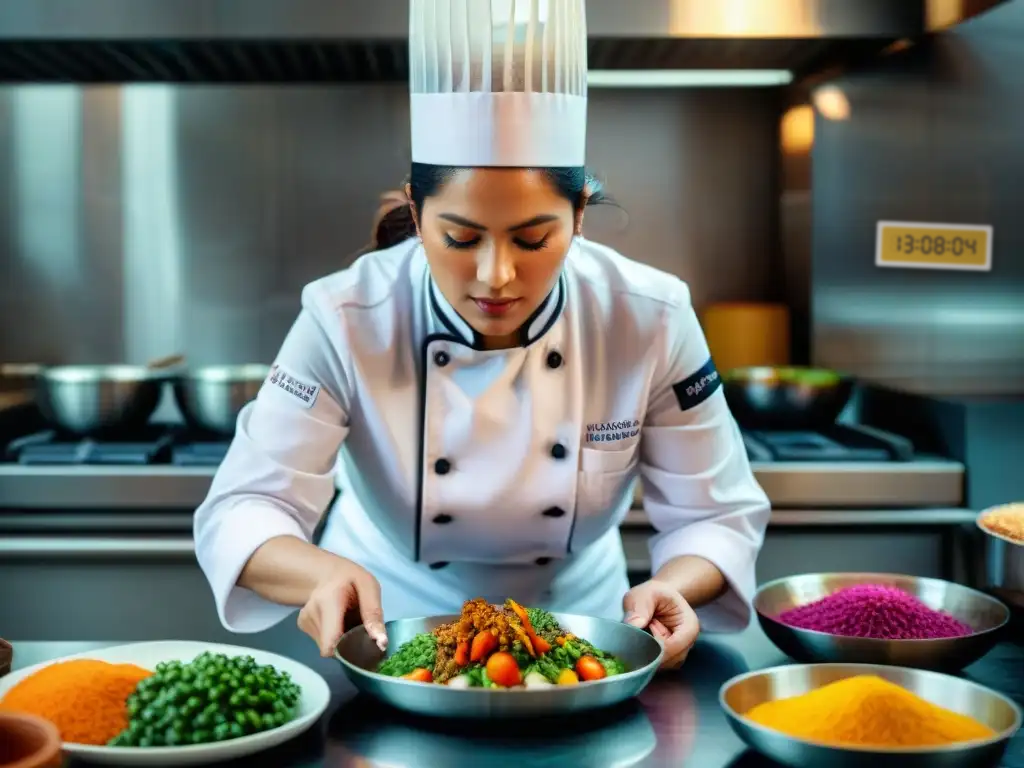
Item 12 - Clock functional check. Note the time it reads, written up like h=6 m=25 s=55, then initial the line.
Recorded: h=13 m=8 s=4
